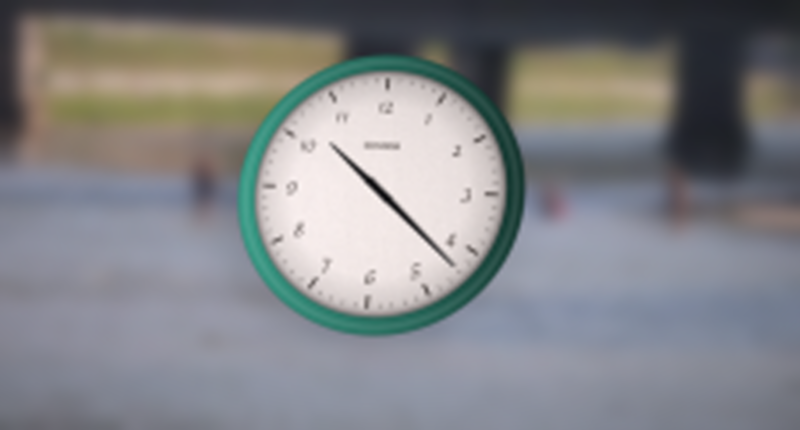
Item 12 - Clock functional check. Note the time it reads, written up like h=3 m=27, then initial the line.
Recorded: h=10 m=22
